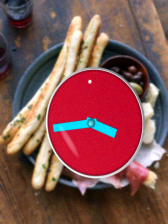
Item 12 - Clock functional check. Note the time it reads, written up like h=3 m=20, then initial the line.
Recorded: h=3 m=44
